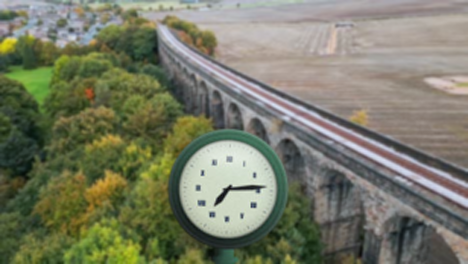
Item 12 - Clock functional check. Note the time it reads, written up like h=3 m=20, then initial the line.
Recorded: h=7 m=14
